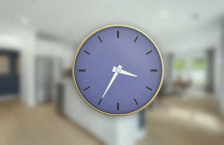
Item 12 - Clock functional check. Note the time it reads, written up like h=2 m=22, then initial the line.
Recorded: h=3 m=35
